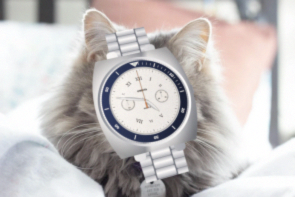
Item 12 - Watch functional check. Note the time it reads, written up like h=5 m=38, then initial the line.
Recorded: h=4 m=48
